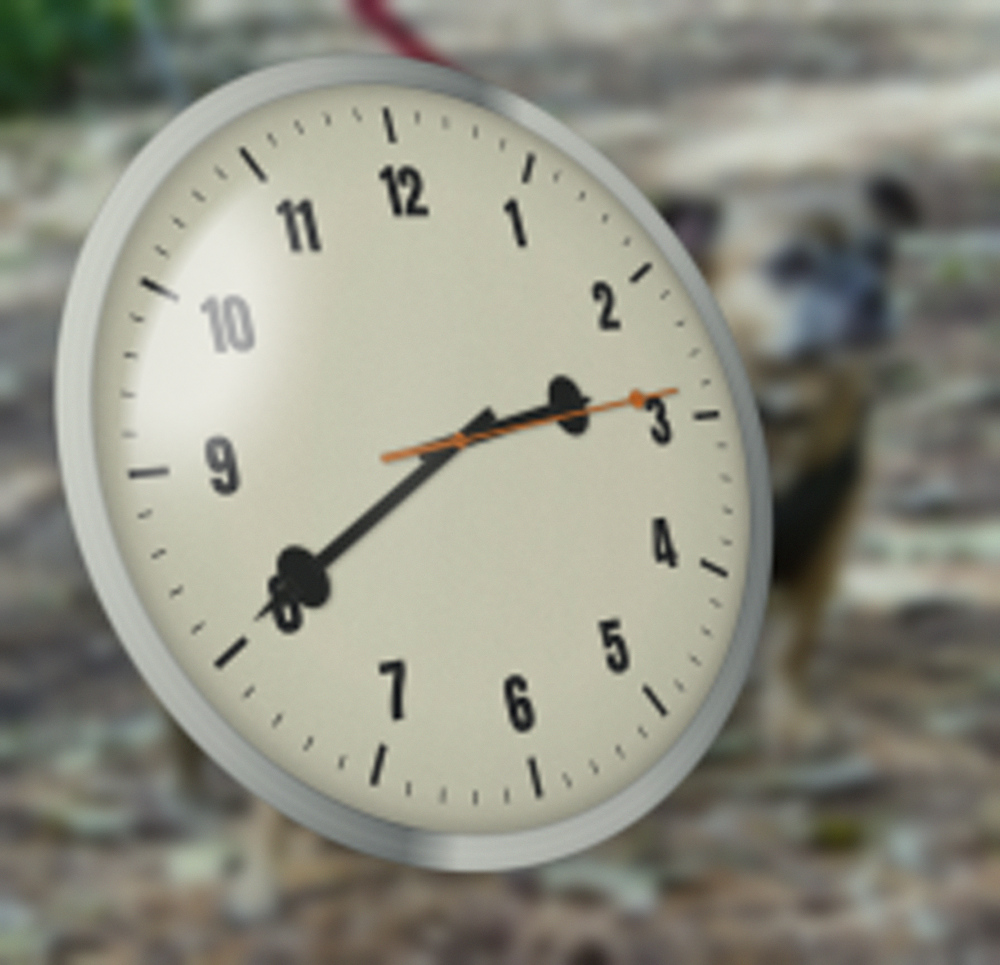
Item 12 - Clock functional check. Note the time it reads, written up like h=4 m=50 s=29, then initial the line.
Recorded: h=2 m=40 s=14
